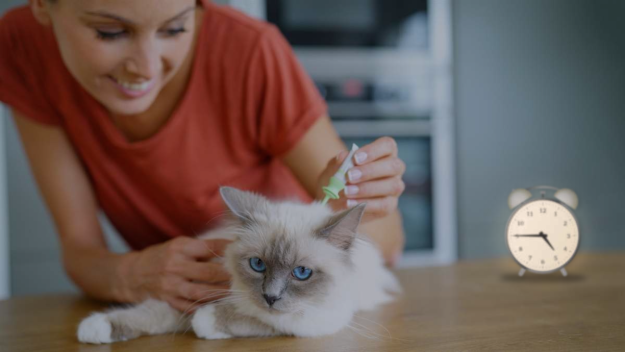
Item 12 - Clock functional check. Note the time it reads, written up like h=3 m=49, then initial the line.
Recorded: h=4 m=45
